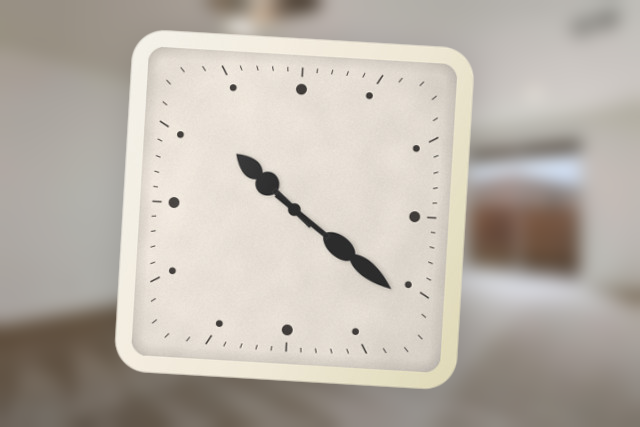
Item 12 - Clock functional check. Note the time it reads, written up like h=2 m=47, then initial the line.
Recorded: h=10 m=21
